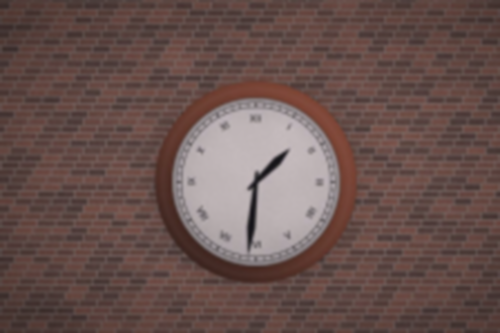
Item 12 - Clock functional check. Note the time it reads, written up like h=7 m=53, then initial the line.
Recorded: h=1 m=31
